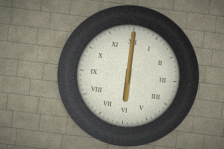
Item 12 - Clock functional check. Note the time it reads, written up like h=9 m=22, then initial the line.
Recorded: h=6 m=0
